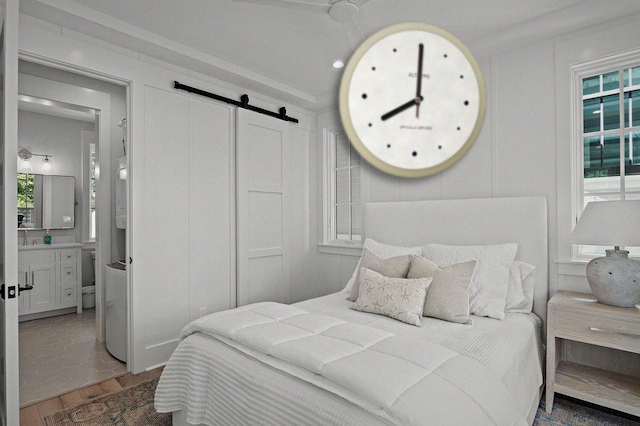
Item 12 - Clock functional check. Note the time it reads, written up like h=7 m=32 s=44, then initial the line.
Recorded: h=8 m=0 s=0
